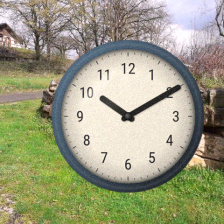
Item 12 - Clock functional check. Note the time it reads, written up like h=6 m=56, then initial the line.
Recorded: h=10 m=10
